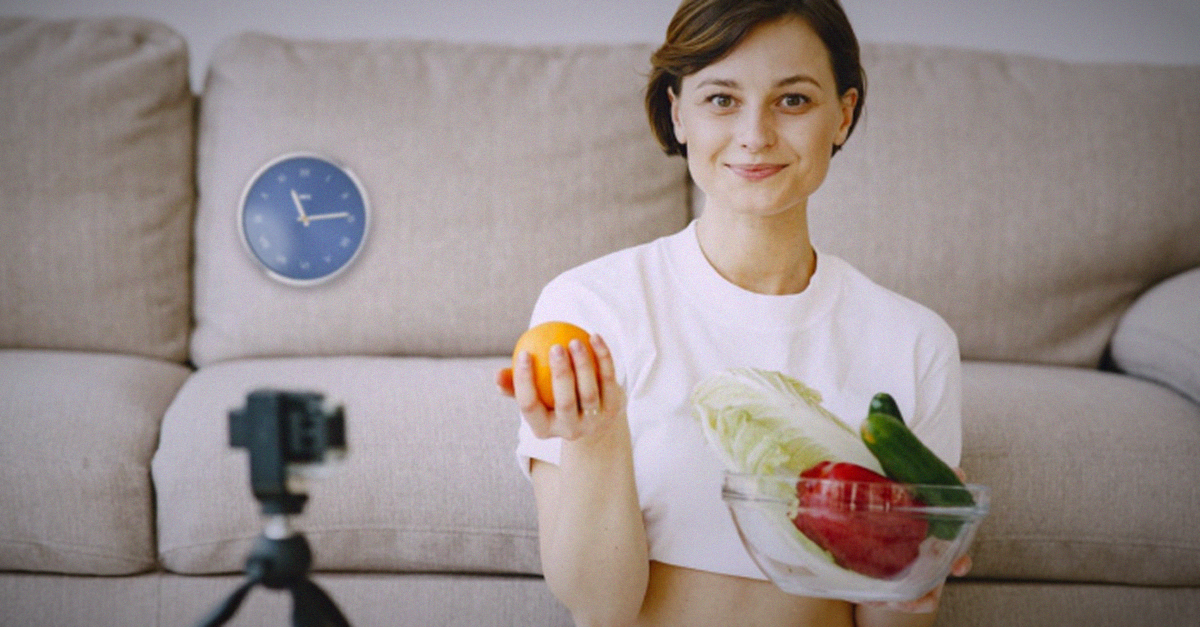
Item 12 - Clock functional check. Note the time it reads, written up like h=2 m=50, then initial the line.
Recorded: h=11 m=14
